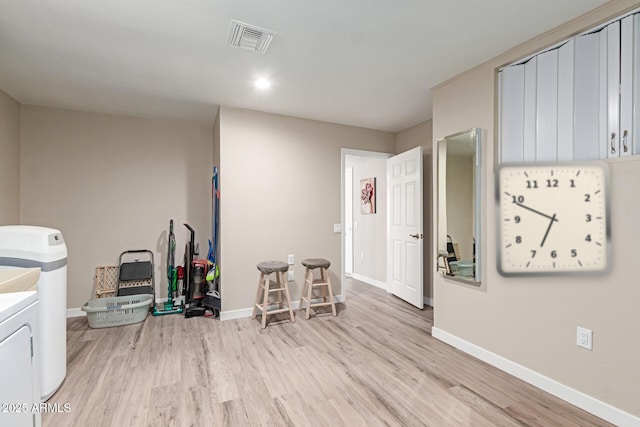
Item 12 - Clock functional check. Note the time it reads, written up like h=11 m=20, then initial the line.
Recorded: h=6 m=49
